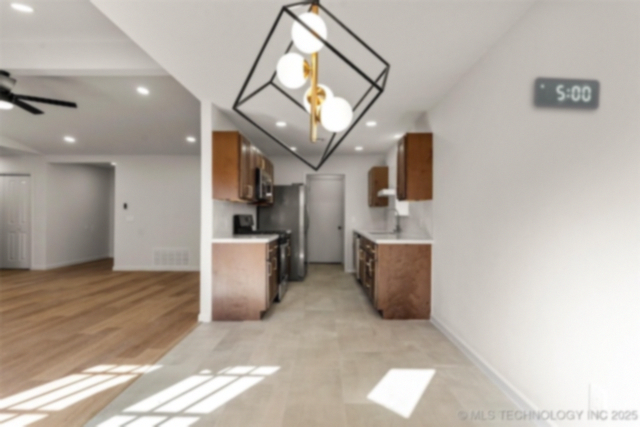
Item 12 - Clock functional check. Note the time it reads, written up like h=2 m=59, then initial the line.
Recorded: h=5 m=0
